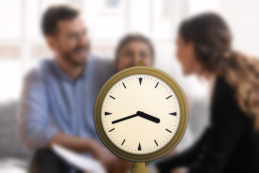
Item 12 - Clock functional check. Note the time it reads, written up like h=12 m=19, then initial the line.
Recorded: h=3 m=42
